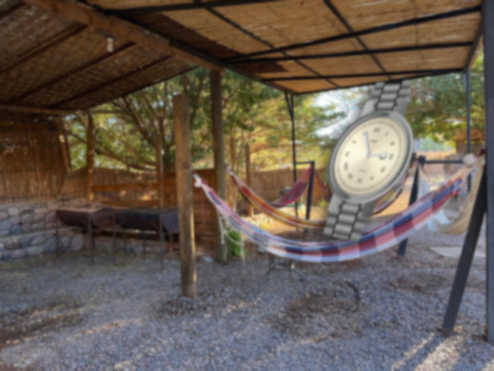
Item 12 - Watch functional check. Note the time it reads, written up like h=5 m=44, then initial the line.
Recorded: h=2 m=55
